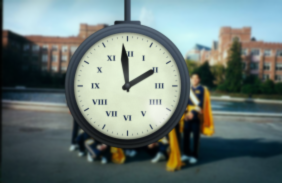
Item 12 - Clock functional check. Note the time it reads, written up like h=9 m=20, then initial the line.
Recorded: h=1 m=59
